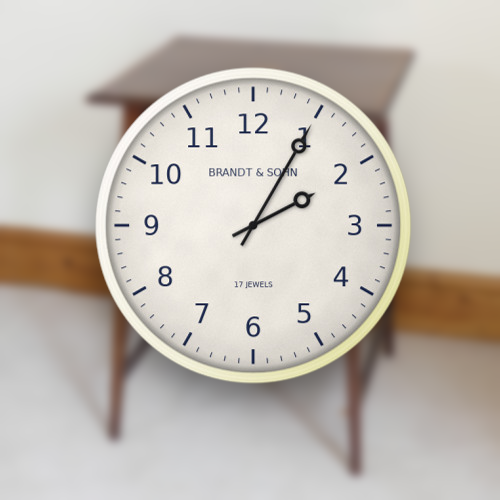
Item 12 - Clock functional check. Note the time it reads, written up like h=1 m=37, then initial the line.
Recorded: h=2 m=5
